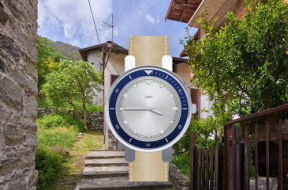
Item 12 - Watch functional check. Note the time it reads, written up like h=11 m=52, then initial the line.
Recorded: h=3 m=45
